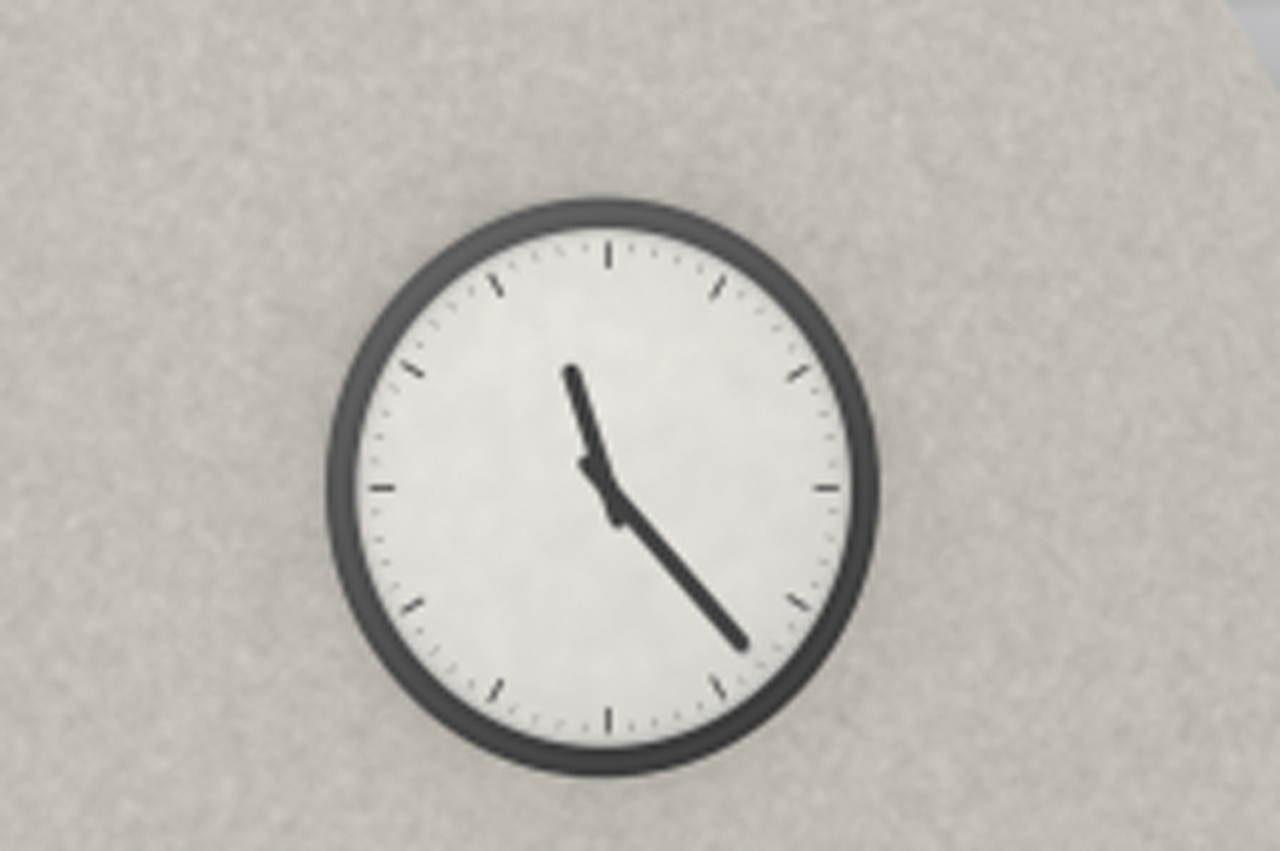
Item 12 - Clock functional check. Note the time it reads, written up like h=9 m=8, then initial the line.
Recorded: h=11 m=23
